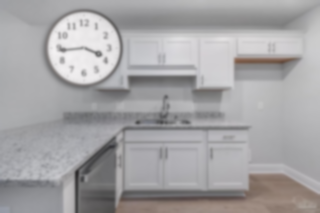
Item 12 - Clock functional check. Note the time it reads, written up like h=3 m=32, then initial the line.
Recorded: h=3 m=44
